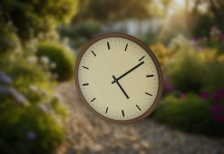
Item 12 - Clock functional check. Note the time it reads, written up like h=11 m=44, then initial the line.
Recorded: h=5 m=11
